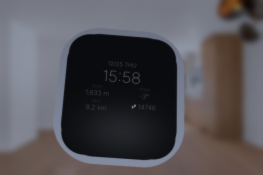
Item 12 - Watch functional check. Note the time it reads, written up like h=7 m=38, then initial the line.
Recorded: h=15 m=58
